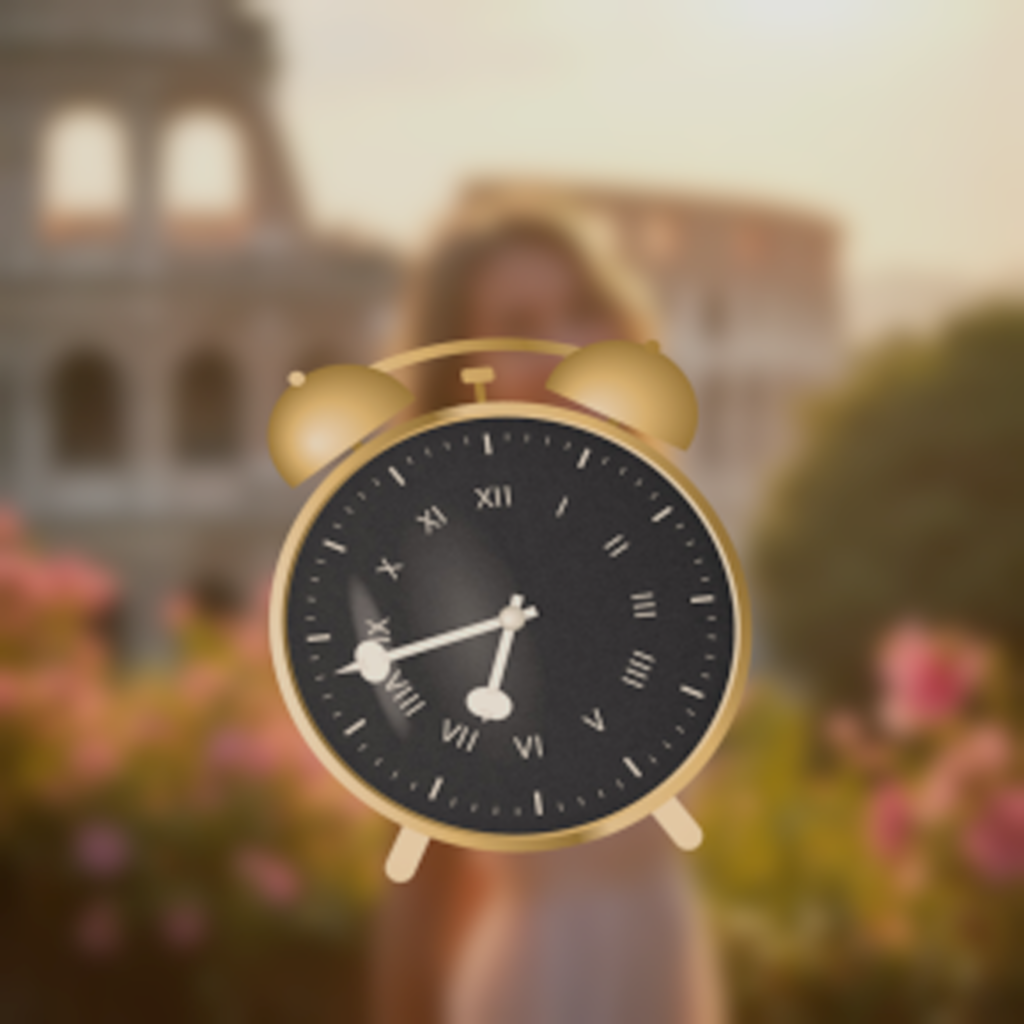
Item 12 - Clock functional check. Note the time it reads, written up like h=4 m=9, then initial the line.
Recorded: h=6 m=43
